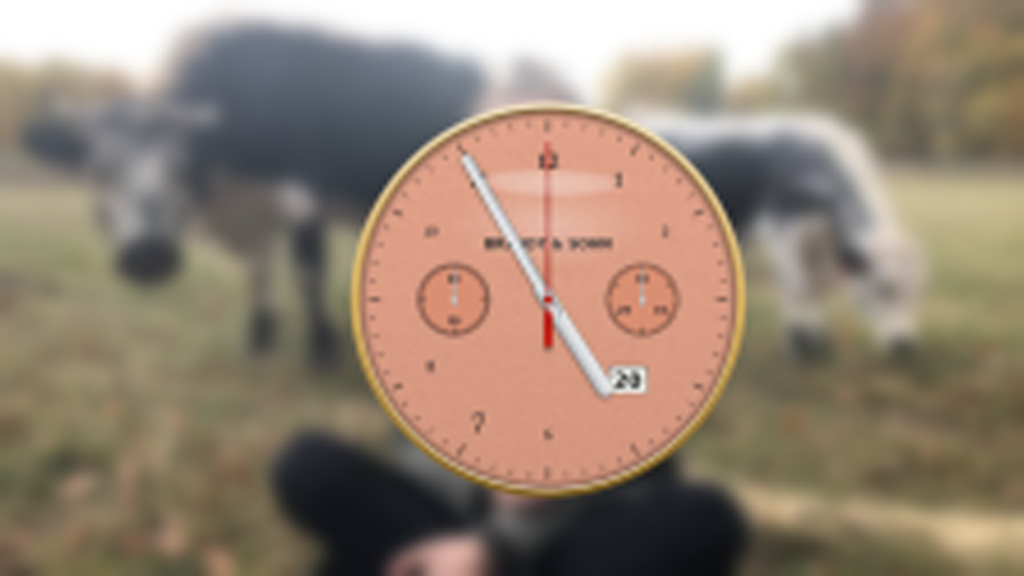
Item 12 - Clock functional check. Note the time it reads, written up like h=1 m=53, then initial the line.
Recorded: h=4 m=55
